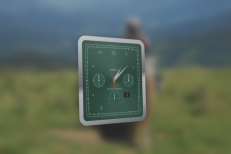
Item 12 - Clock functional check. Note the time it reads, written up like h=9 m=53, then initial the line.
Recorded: h=1 m=8
